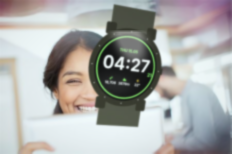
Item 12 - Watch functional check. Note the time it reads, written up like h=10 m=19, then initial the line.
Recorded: h=4 m=27
